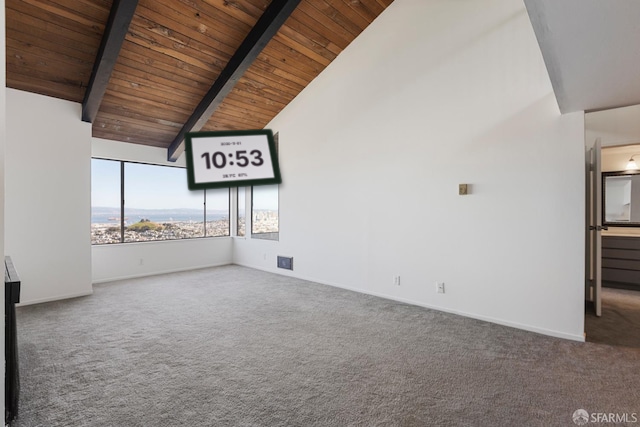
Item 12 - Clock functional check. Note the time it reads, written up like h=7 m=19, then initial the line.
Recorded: h=10 m=53
